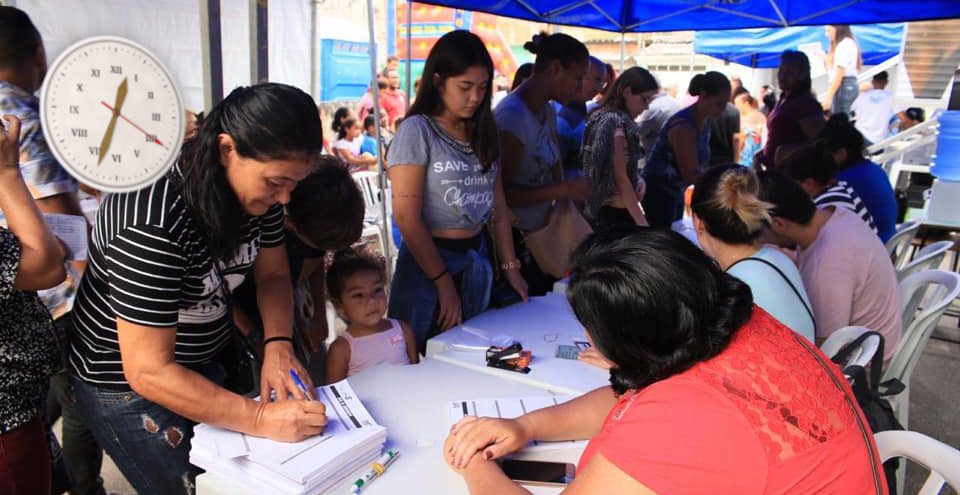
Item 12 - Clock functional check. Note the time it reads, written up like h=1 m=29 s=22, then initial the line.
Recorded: h=12 m=33 s=20
